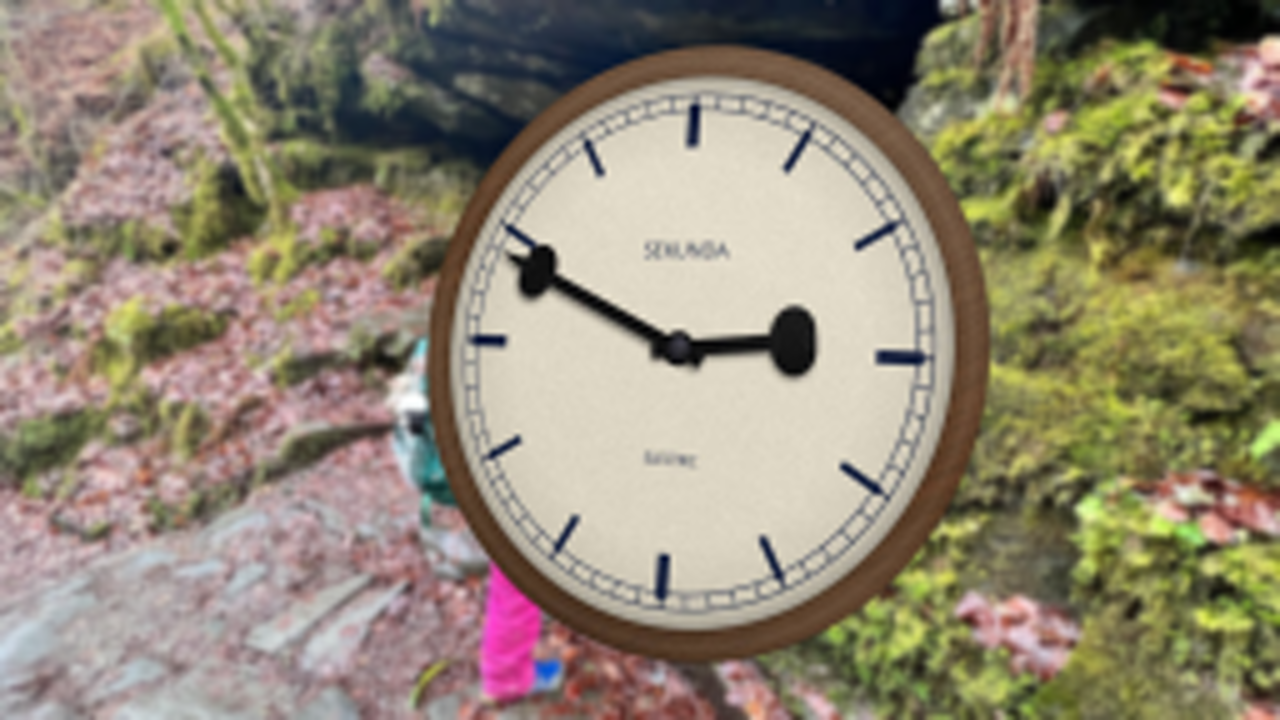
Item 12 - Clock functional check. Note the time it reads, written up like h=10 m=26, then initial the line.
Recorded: h=2 m=49
